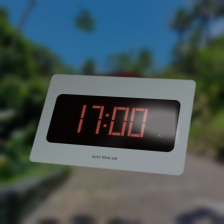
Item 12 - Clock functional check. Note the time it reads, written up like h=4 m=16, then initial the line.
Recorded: h=17 m=0
